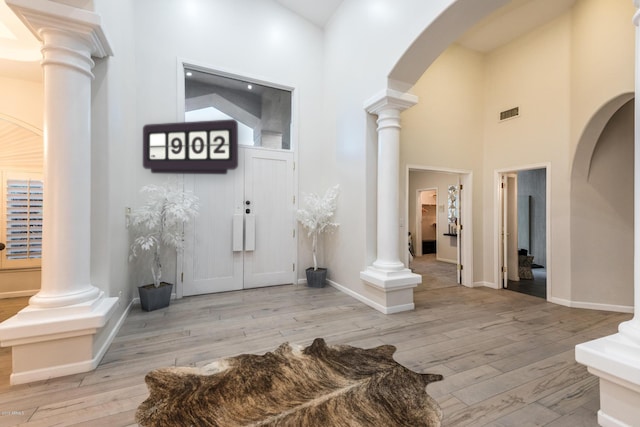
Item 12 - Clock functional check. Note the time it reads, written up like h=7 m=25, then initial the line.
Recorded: h=9 m=2
